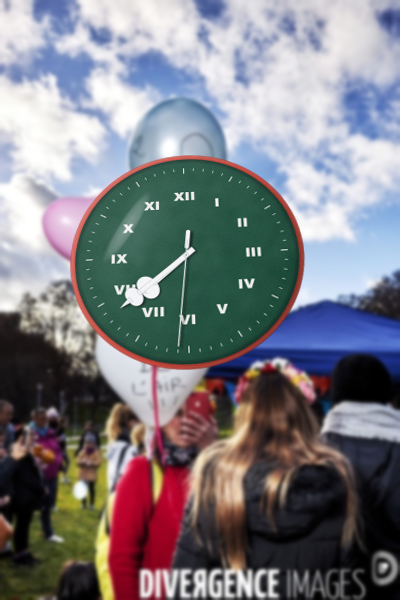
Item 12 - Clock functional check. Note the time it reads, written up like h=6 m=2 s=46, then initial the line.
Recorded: h=7 m=38 s=31
